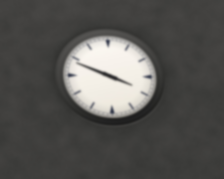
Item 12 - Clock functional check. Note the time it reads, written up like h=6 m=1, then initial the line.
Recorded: h=3 m=49
